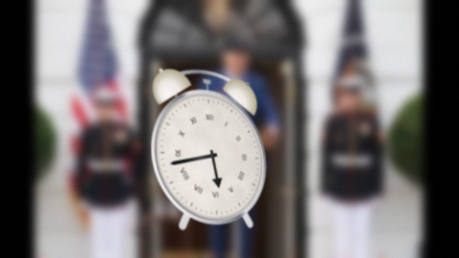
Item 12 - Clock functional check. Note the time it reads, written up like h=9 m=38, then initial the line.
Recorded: h=5 m=43
